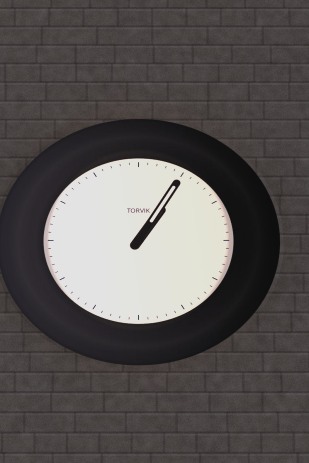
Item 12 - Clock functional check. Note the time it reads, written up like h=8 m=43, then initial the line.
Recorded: h=1 m=5
